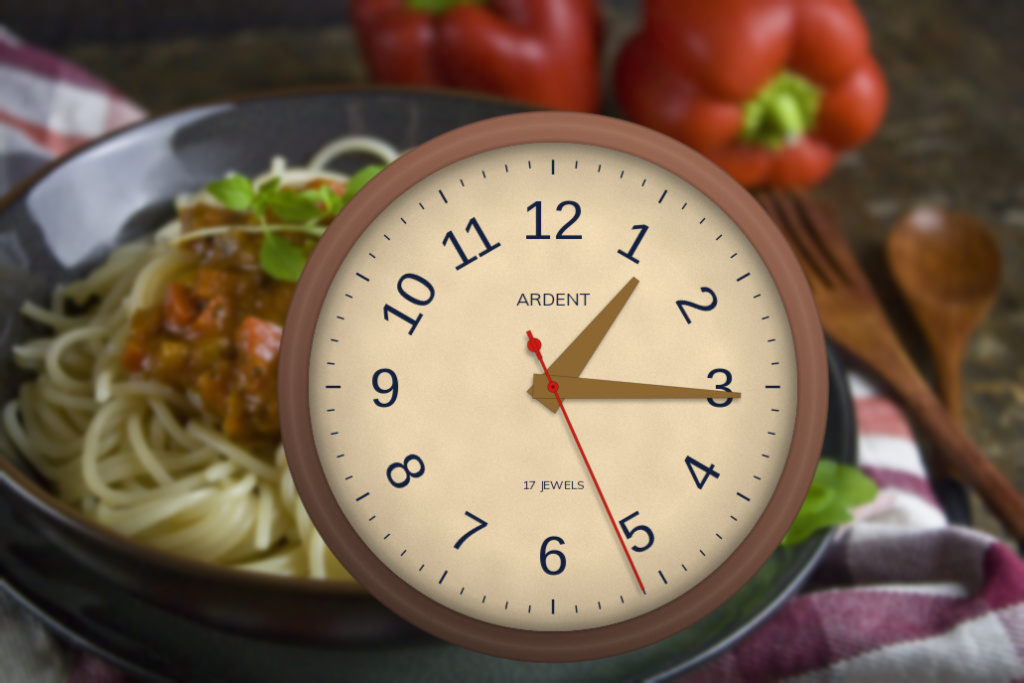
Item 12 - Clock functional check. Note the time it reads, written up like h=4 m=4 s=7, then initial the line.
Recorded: h=1 m=15 s=26
